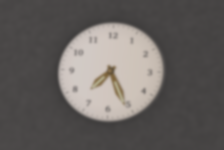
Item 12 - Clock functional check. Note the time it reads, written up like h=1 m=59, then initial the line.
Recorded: h=7 m=26
